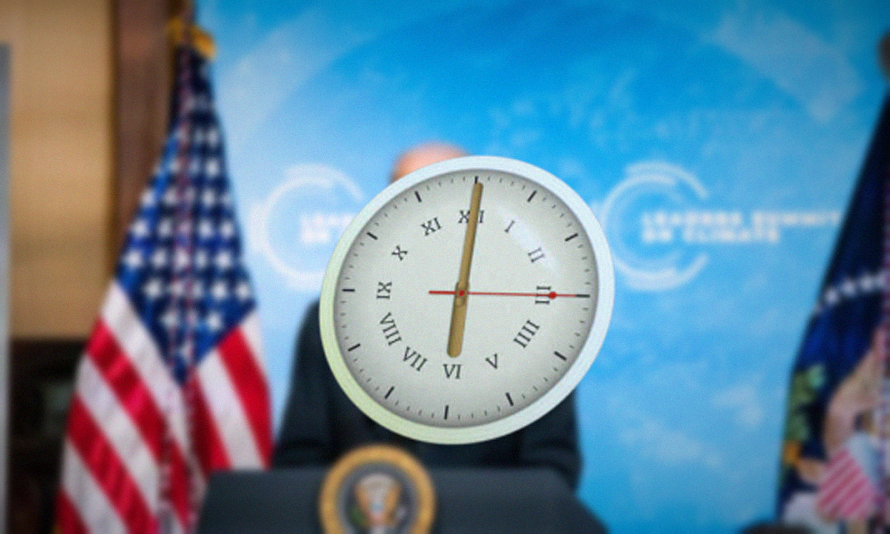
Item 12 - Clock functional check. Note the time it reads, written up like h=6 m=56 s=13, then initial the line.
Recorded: h=6 m=0 s=15
